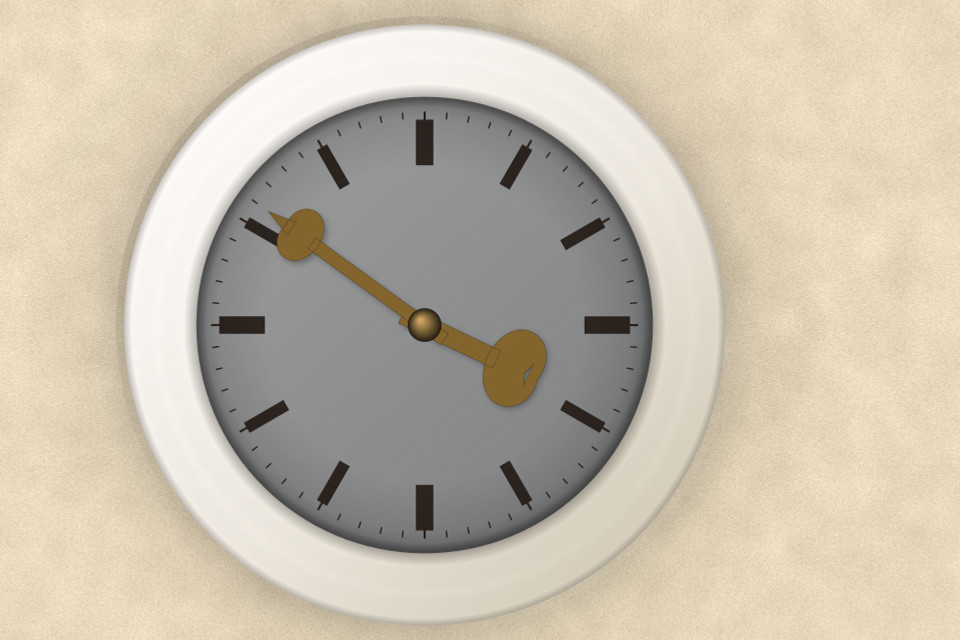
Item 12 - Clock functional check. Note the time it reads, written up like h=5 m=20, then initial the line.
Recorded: h=3 m=51
